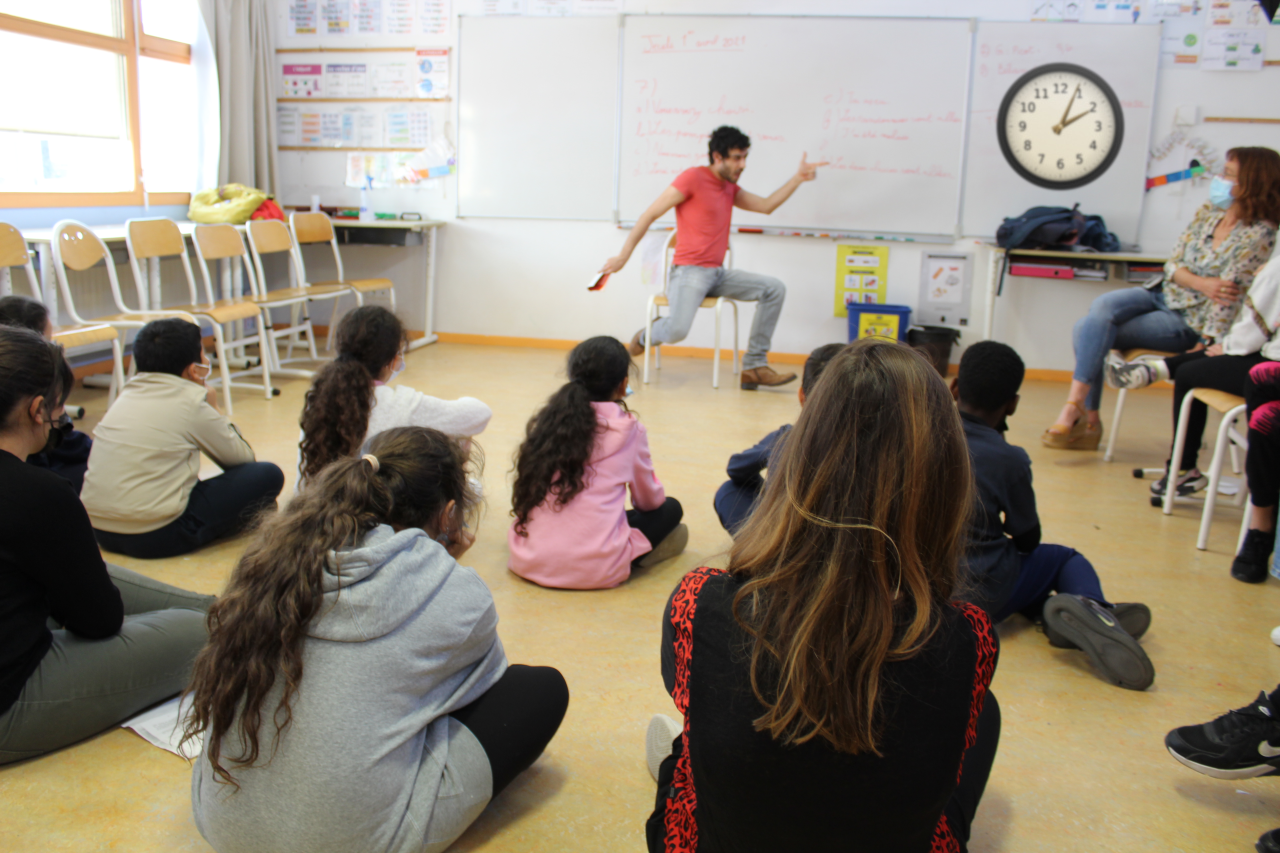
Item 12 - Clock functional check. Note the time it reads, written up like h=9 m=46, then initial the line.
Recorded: h=2 m=4
